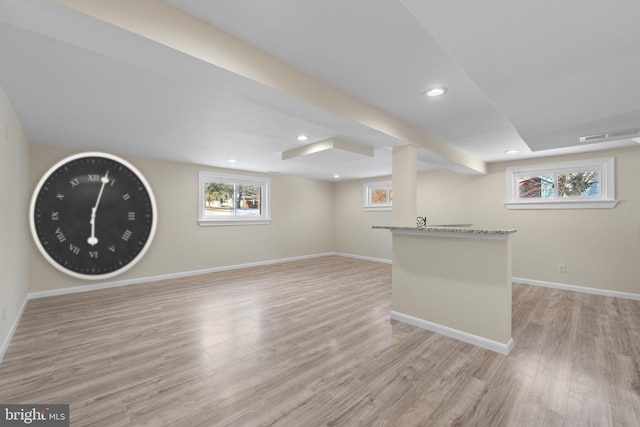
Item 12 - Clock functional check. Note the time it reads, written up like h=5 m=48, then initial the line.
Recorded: h=6 m=3
